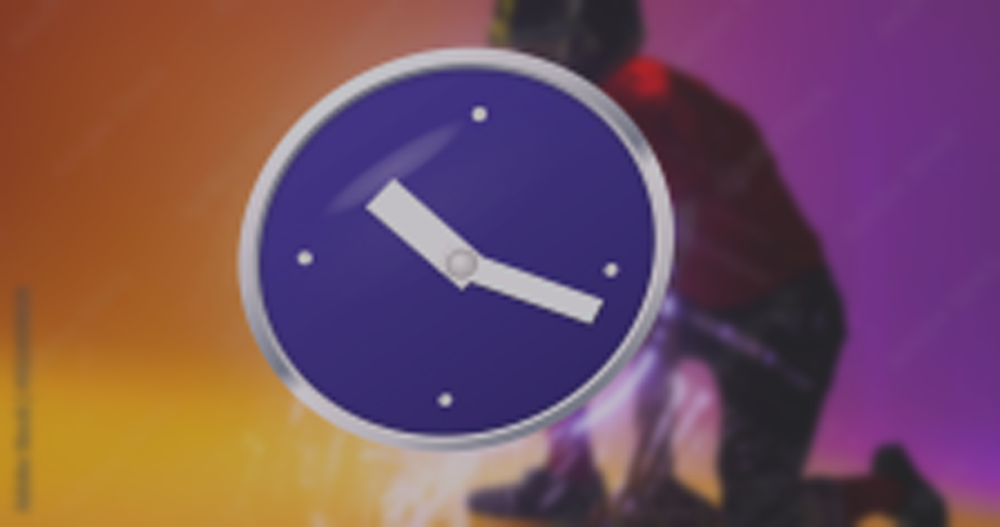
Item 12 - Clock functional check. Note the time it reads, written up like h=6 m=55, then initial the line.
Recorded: h=10 m=18
